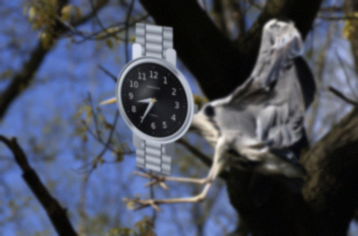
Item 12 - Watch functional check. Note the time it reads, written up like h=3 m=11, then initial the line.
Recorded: h=8 m=35
